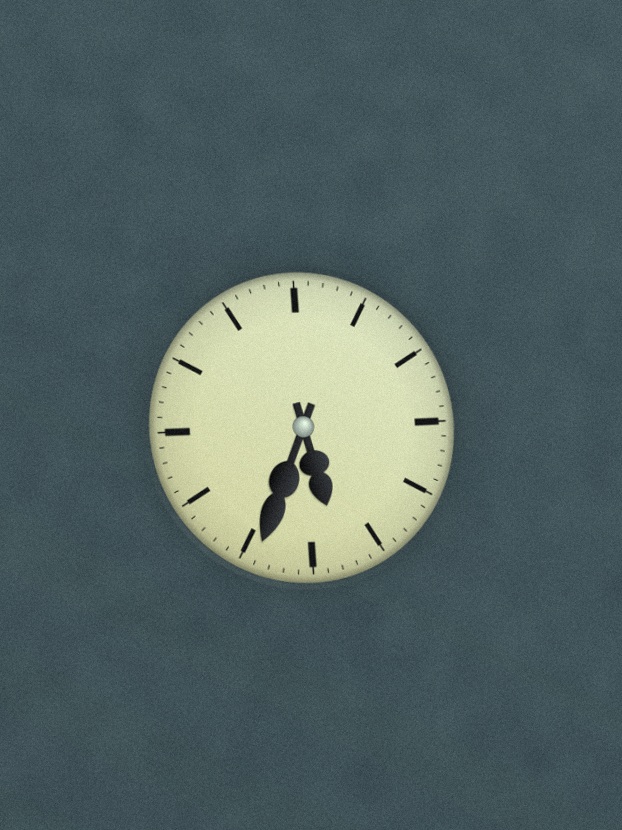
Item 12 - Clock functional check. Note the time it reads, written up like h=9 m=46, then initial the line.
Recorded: h=5 m=34
